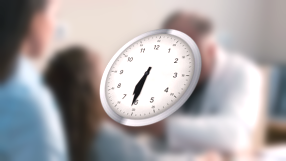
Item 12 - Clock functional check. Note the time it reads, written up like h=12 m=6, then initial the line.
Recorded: h=6 m=31
